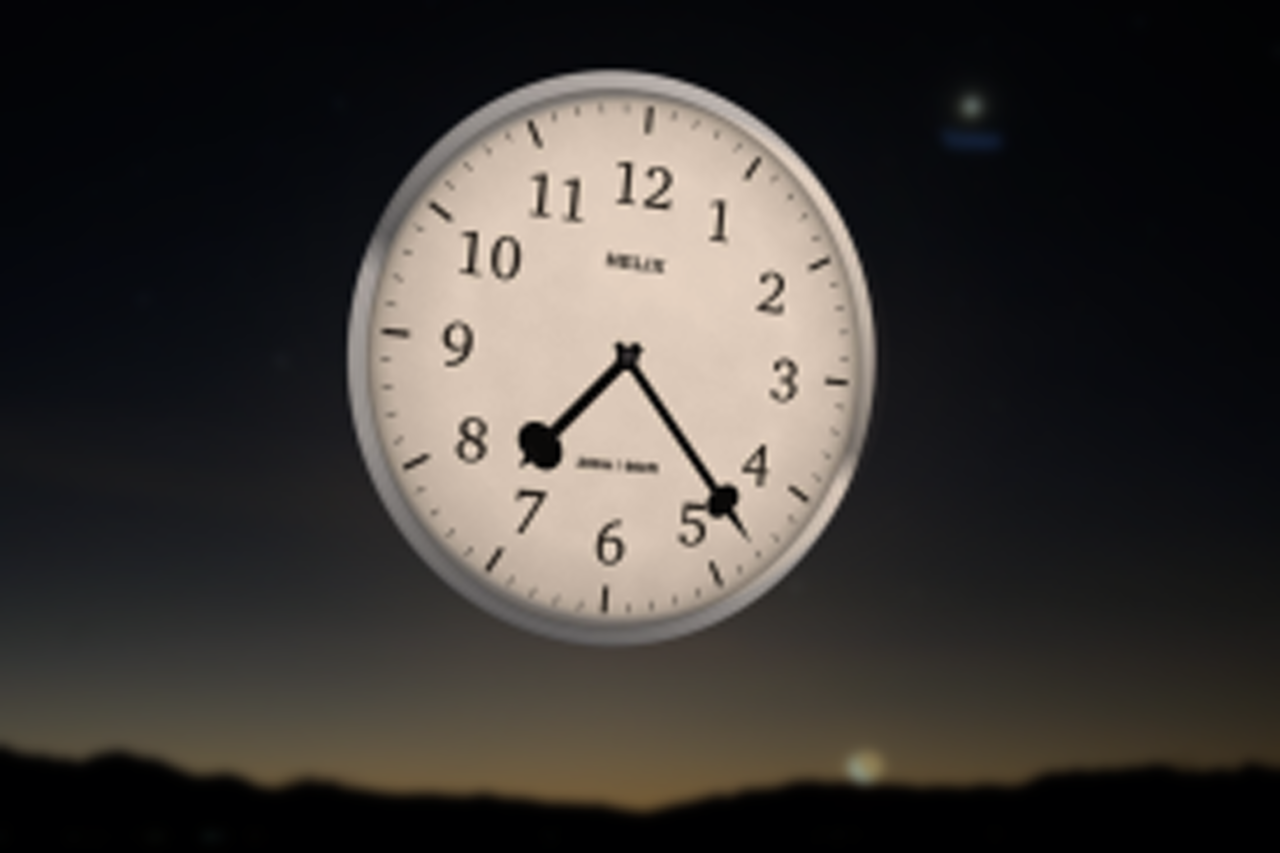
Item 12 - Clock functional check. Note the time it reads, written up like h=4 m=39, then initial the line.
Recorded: h=7 m=23
